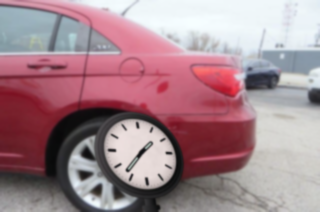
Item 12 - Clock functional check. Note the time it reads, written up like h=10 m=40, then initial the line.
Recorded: h=1 m=37
